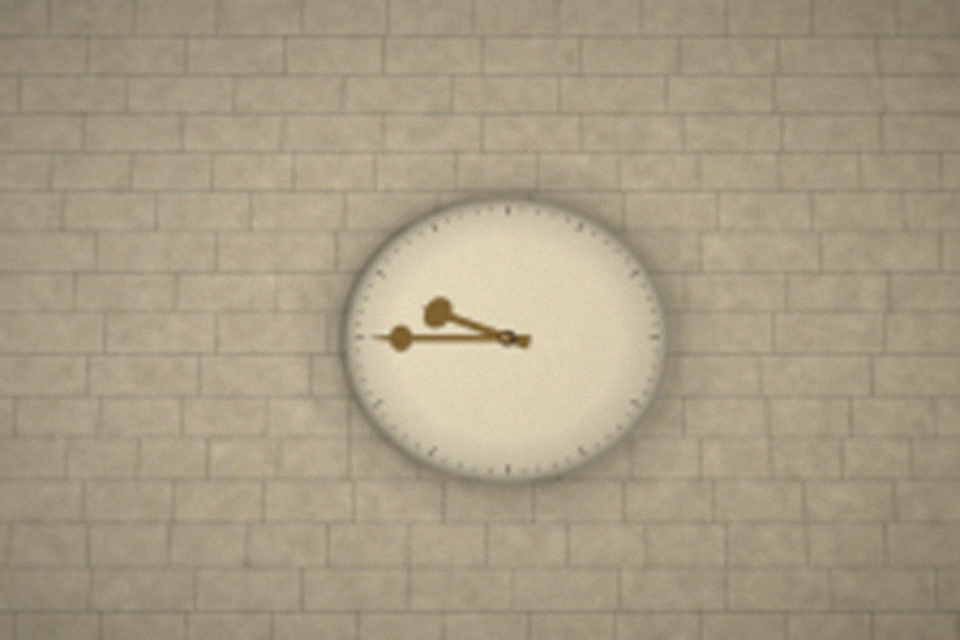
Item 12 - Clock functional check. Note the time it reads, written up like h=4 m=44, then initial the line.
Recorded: h=9 m=45
